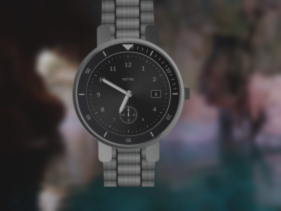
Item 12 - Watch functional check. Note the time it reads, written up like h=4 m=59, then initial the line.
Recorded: h=6 m=50
